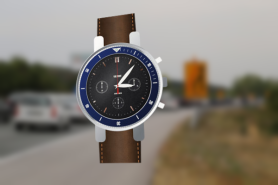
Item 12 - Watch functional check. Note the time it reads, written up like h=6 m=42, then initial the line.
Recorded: h=3 m=7
